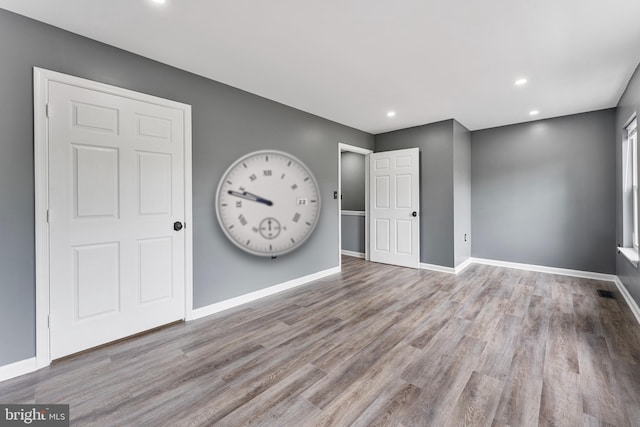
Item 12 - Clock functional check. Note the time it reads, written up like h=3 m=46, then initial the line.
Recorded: h=9 m=48
